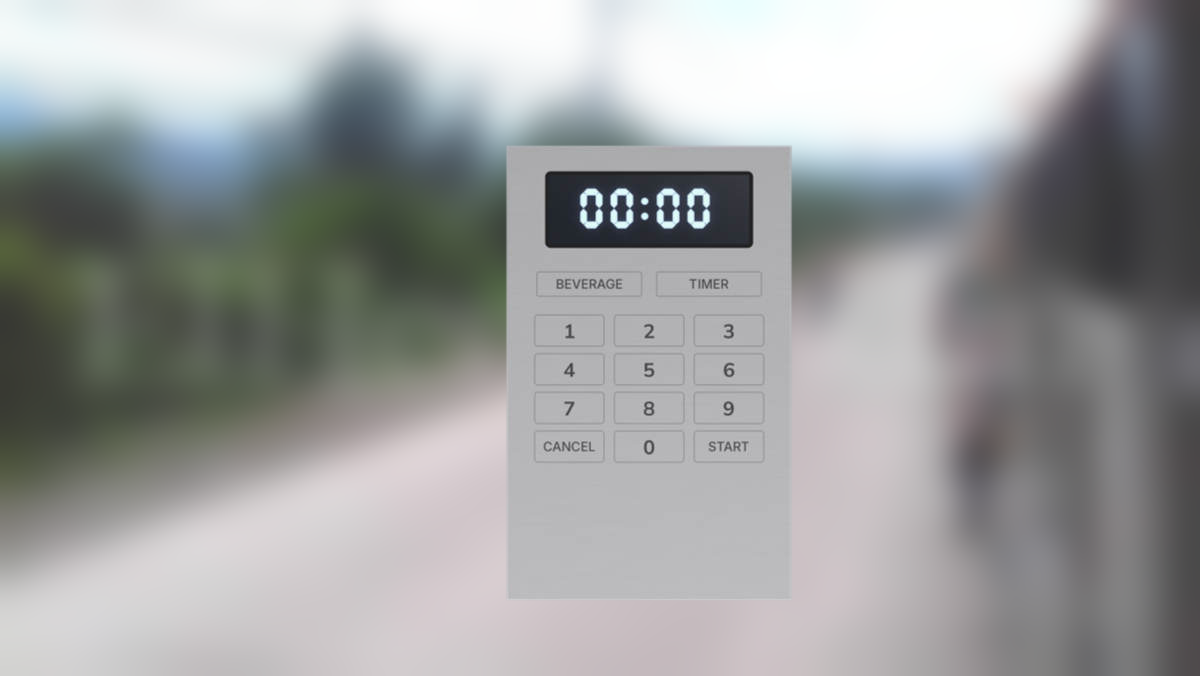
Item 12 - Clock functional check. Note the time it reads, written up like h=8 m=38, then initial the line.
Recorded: h=0 m=0
